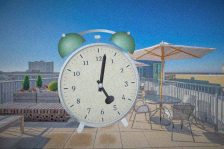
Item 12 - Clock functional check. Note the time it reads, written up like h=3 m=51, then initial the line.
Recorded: h=5 m=2
